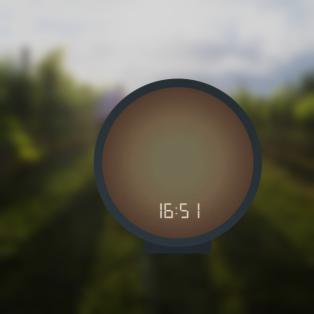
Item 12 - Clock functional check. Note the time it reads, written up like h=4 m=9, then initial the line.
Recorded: h=16 m=51
